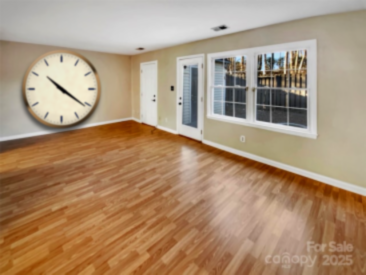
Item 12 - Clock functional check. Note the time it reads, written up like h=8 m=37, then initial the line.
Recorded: h=10 m=21
